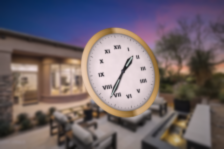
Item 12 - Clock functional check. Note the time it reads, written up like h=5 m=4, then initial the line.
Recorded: h=1 m=37
